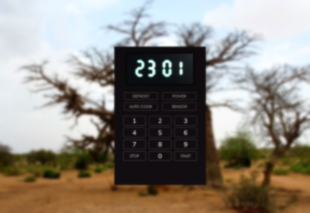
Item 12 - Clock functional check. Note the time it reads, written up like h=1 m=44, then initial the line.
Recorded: h=23 m=1
